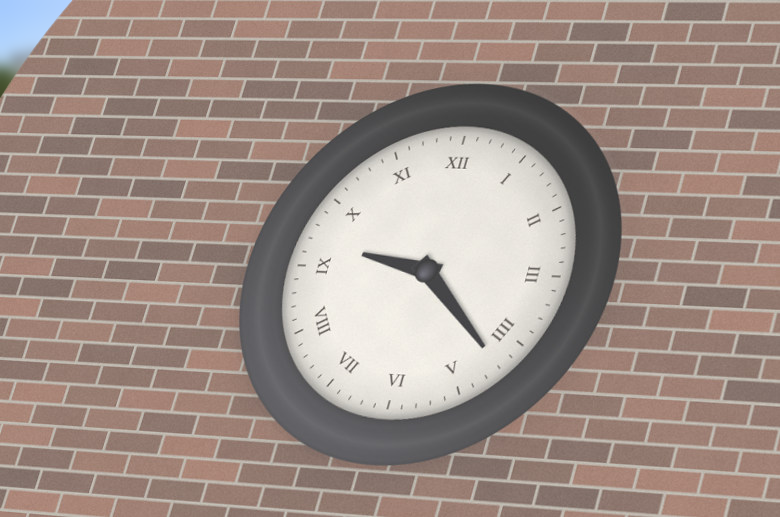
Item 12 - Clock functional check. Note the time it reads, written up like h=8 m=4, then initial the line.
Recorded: h=9 m=22
